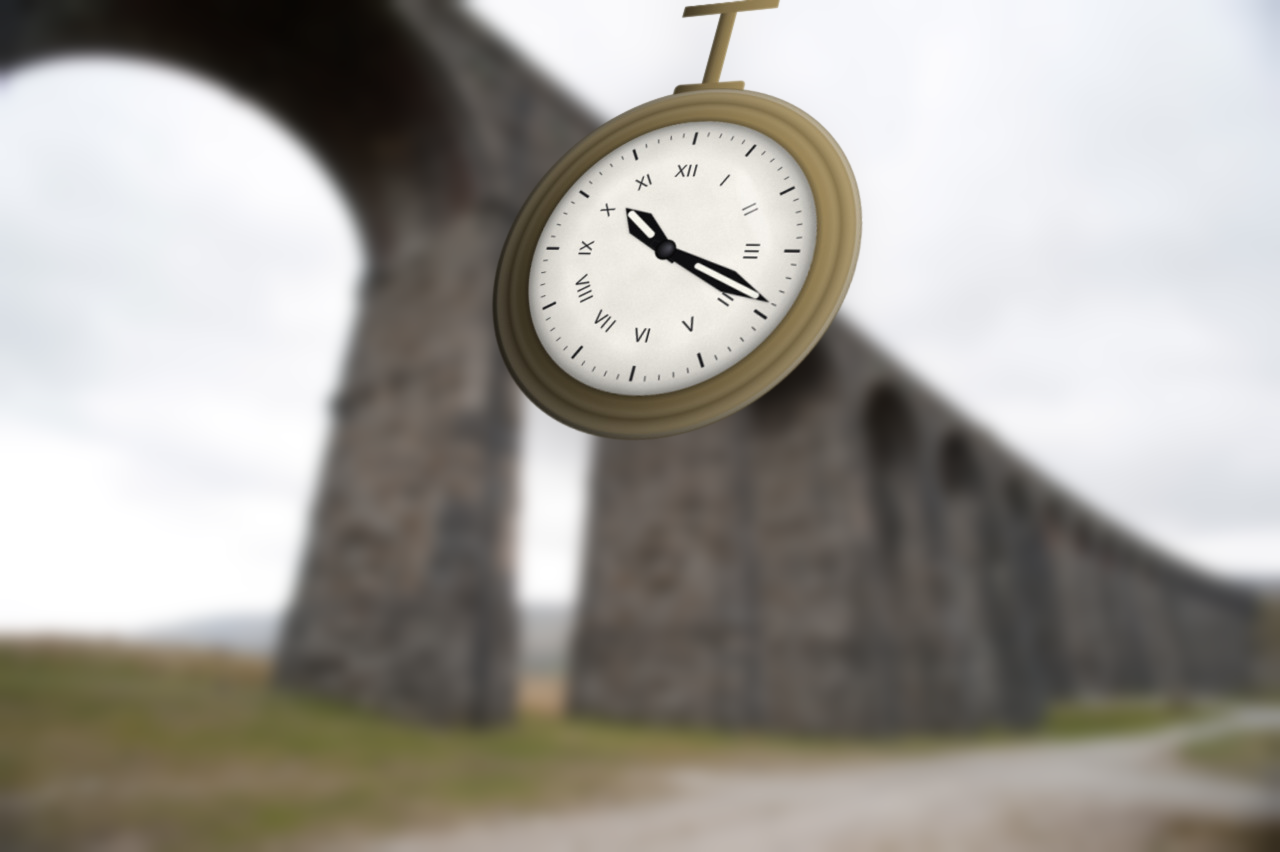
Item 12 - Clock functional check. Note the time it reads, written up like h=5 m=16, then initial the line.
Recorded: h=10 m=19
